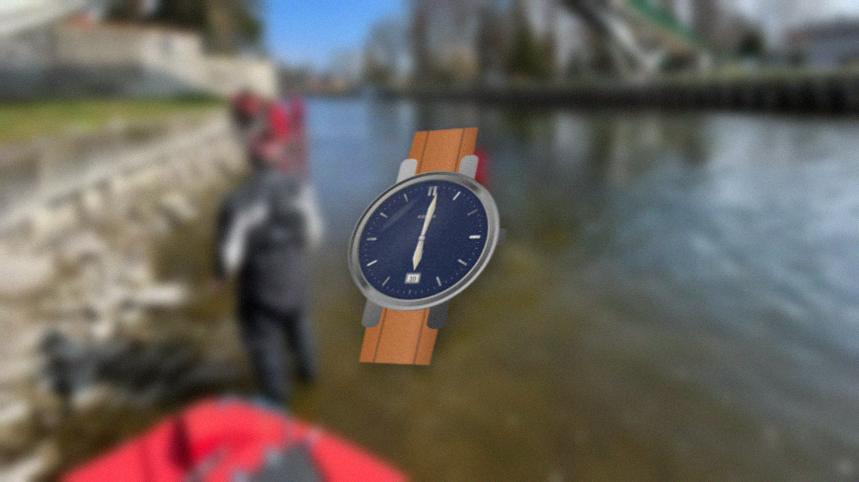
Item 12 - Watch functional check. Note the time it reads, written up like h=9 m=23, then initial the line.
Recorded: h=6 m=1
